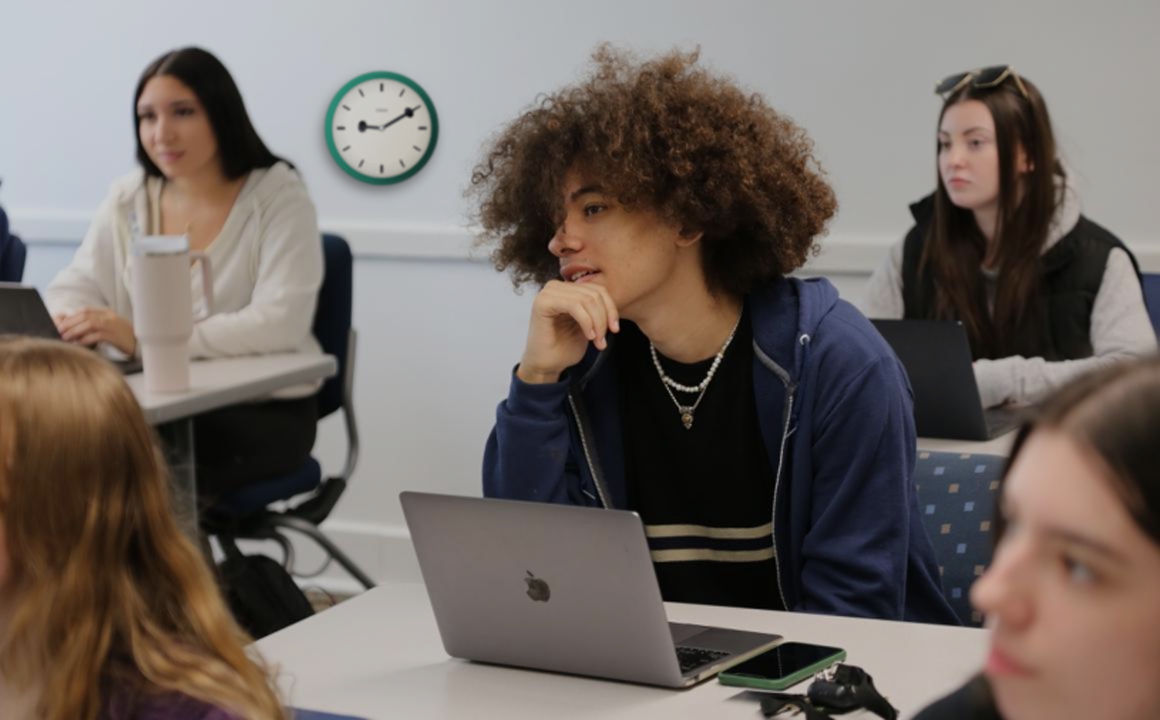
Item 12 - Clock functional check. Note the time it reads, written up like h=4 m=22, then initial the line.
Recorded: h=9 m=10
